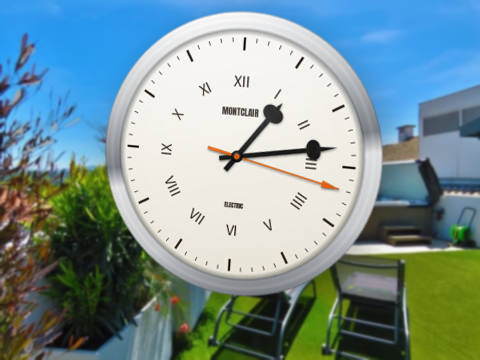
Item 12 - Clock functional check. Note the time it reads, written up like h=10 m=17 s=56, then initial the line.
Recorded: h=1 m=13 s=17
